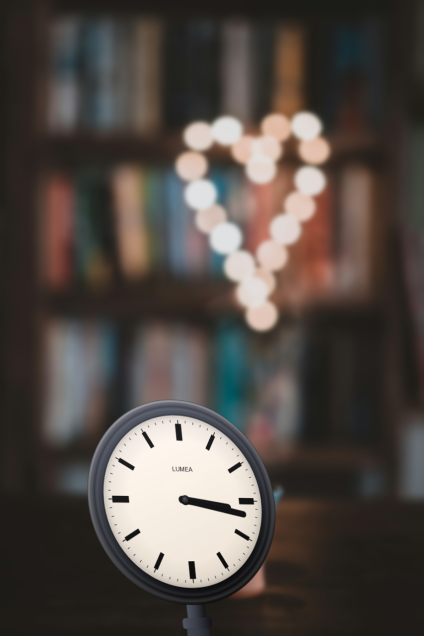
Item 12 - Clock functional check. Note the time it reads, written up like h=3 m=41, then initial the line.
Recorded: h=3 m=17
